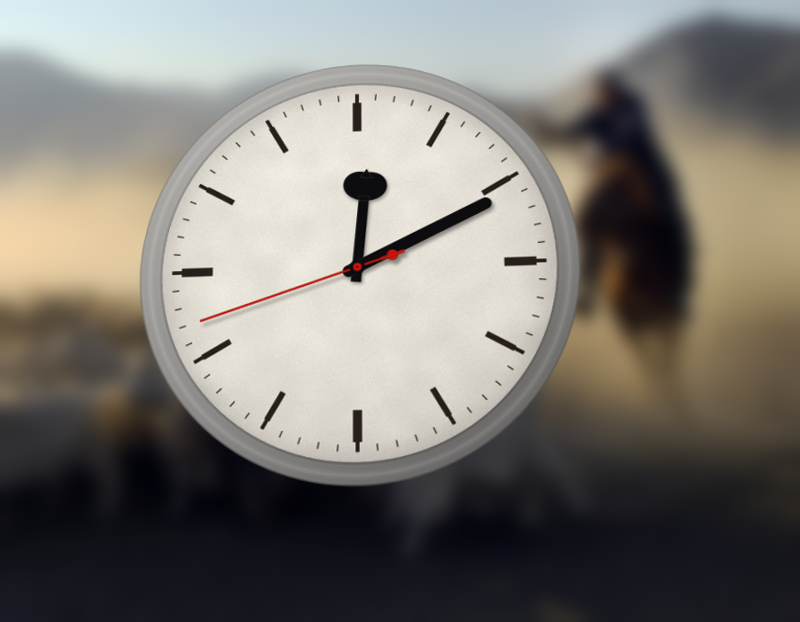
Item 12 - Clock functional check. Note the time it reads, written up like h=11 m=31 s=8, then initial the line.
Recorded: h=12 m=10 s=42
